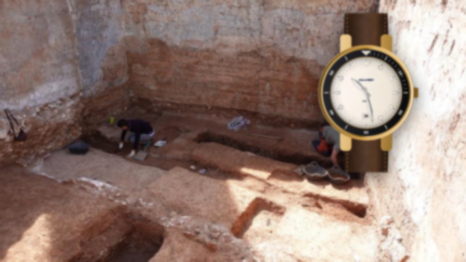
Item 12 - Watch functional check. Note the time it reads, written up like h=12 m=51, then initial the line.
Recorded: h=10 m=28
